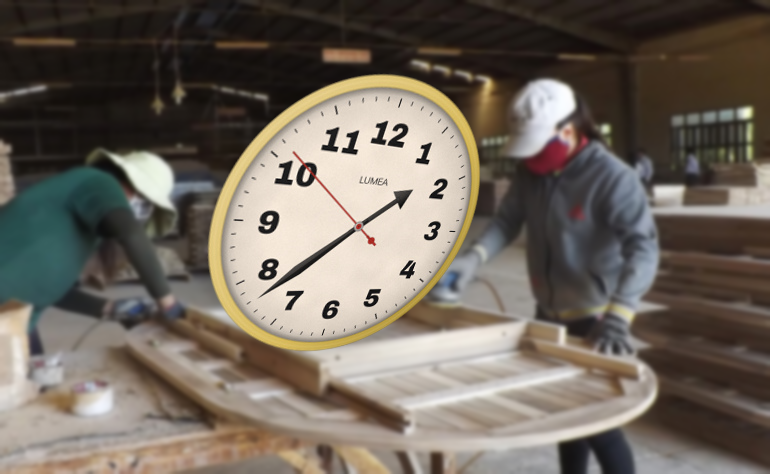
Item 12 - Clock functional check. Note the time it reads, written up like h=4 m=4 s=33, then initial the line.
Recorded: h=1 m=37 s=51
